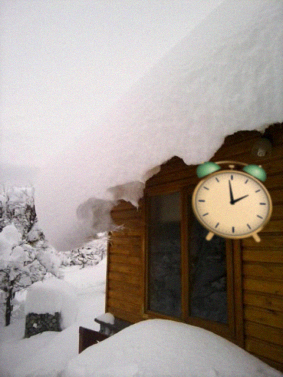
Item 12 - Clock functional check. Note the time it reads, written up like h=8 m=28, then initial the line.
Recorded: h=1 m=59
